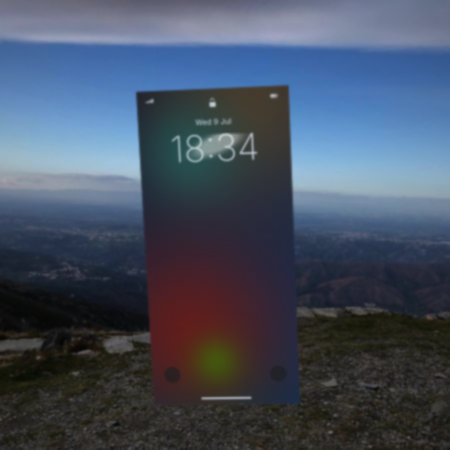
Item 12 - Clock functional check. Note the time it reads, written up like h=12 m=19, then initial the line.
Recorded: h=18 m=34
